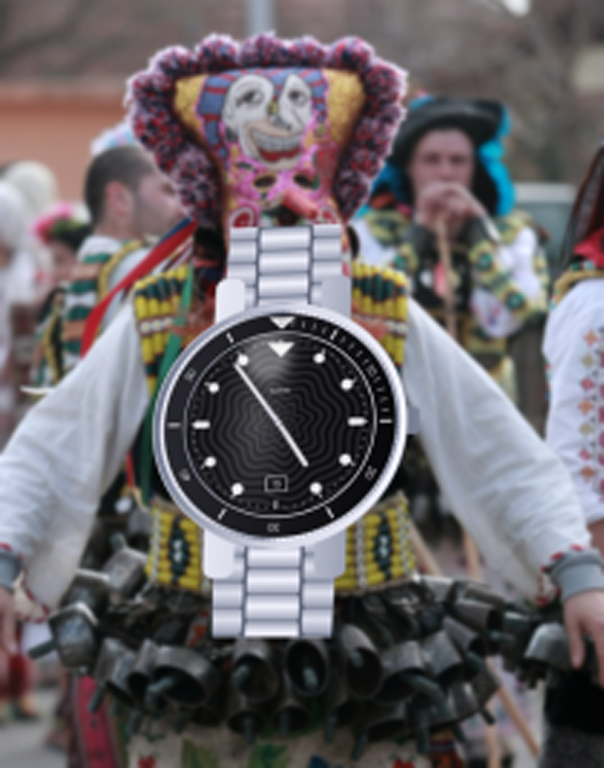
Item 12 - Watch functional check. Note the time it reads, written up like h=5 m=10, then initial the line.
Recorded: h=4 m=54
